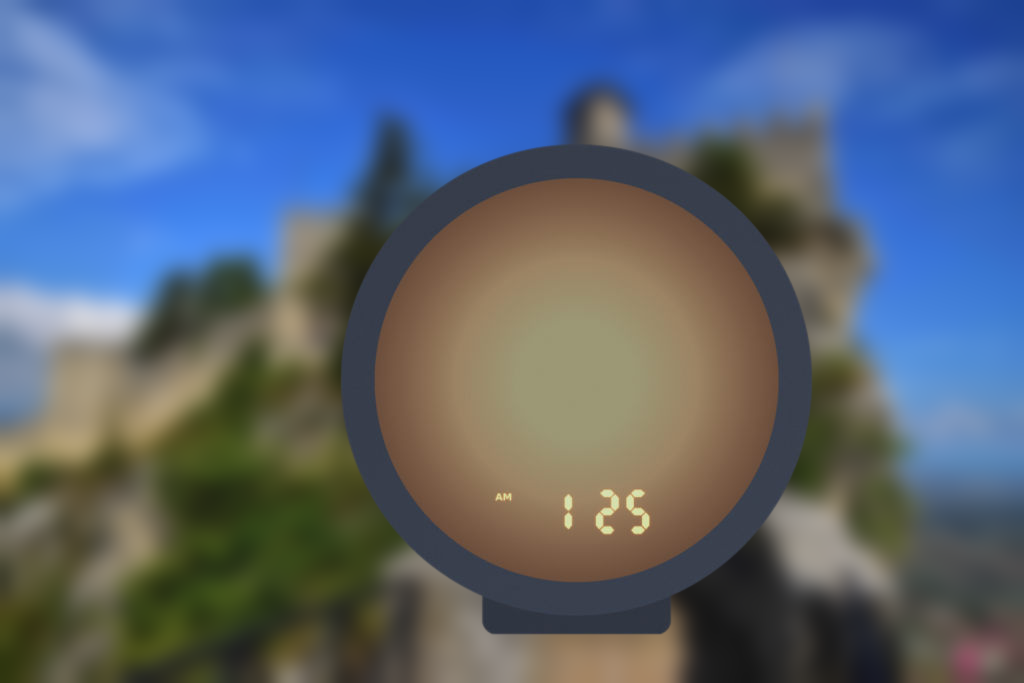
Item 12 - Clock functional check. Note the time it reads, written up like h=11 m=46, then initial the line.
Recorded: h=1 m=25
